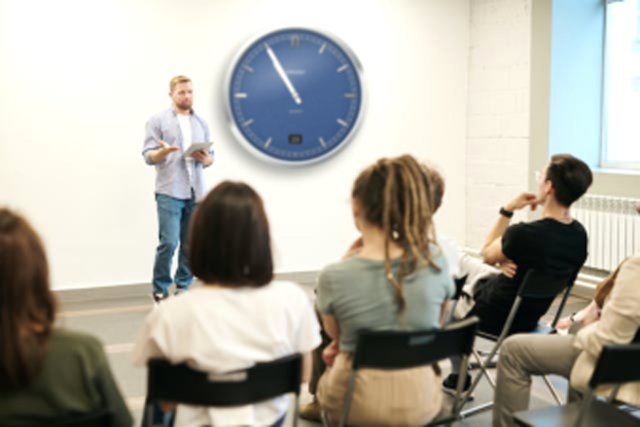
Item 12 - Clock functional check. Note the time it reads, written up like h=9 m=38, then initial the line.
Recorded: h=10 m=55
